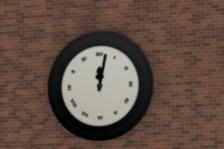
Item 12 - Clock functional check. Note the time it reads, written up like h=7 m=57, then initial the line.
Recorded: h=12 m=2
